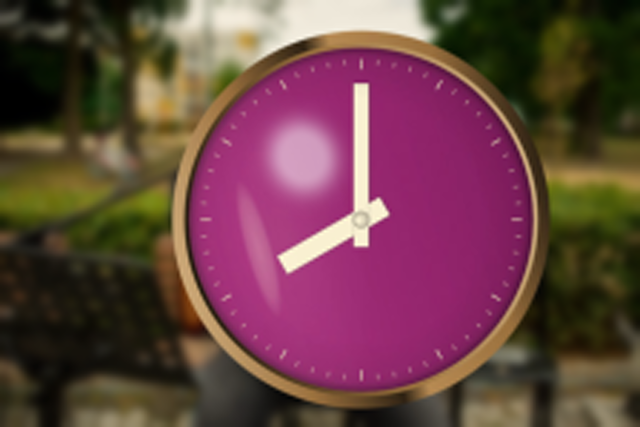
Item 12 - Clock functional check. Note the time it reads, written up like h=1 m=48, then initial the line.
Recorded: h=8 m=0
